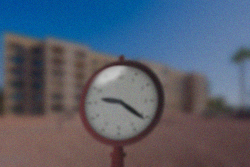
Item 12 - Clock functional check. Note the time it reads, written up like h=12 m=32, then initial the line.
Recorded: h=9 m=21
